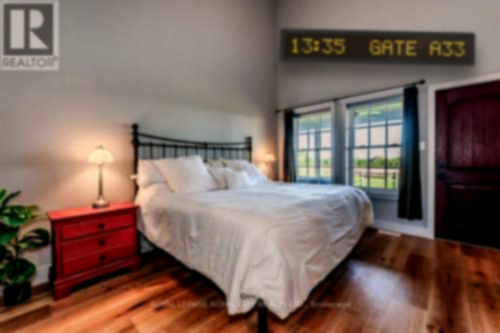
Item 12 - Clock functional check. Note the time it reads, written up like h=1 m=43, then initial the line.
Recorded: h=13 m=35
